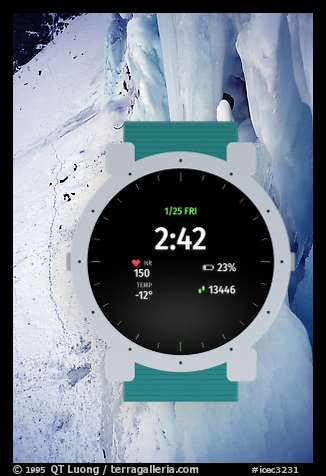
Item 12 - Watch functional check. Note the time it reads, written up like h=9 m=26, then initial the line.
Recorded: h=2 m=42
